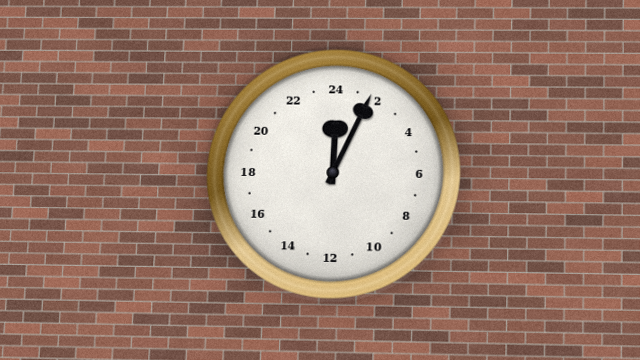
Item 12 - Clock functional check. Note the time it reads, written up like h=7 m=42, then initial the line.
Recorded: h=0 m=4
